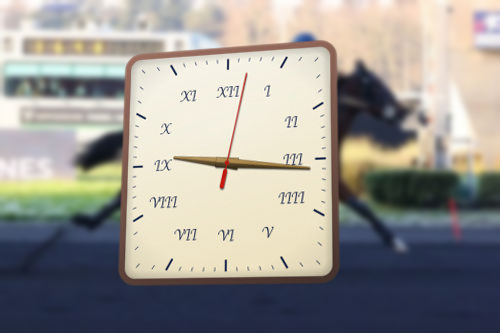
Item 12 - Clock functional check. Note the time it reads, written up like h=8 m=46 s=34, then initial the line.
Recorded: h=9 m=16 s=2
